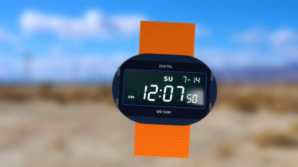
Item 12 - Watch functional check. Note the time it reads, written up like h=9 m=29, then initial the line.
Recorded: h=12 m=7
